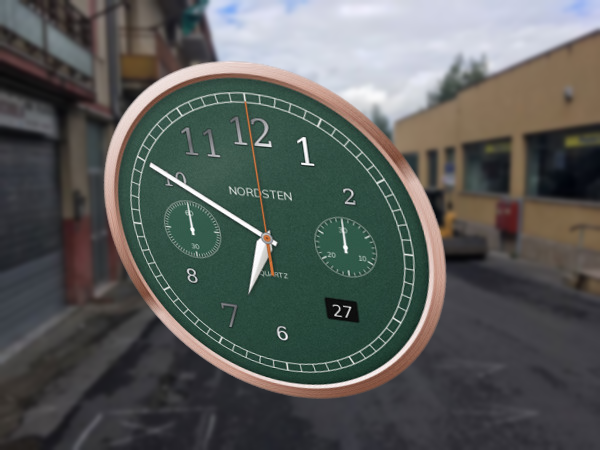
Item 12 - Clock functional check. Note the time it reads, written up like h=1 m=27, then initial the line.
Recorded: h=6 m=50
